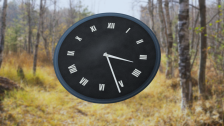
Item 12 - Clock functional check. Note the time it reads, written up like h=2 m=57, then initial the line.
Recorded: h=3 m=26
